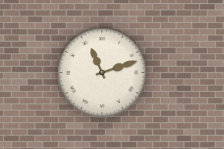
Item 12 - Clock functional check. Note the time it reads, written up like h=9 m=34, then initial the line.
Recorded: h=11 m=12
